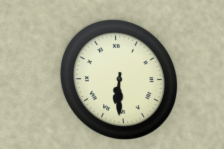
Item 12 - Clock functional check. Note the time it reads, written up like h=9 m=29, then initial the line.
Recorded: h=6 m=31
